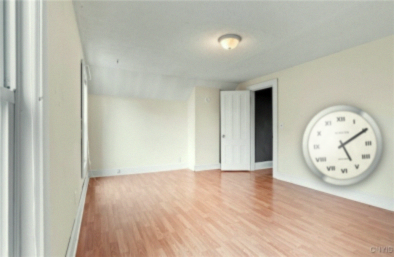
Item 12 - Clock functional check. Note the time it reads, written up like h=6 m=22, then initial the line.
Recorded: h=5 m=10
